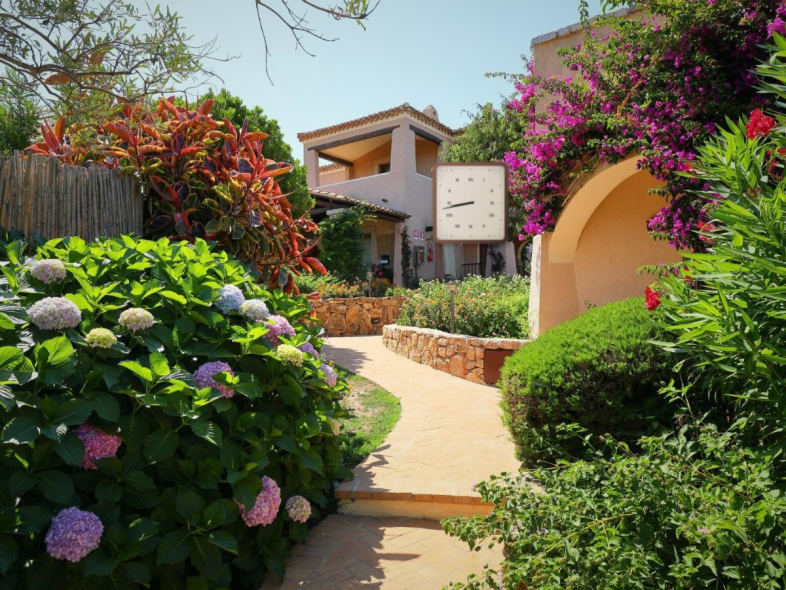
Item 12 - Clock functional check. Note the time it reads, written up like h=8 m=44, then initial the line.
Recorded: h=8 m=43
